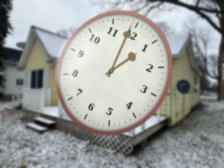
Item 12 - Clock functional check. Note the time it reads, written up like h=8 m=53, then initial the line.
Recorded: h=12 m=59
